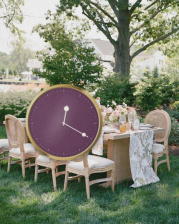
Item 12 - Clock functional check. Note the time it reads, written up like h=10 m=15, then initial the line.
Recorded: h=12 m=20
